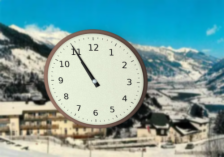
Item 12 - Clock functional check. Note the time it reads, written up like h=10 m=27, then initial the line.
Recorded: h=10 m=55
